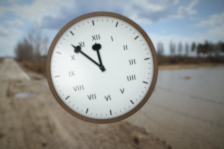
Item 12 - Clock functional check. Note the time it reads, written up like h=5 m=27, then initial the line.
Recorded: h=11 m=53
